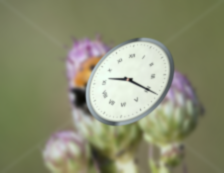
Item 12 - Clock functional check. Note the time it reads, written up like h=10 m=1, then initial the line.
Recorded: h=9 m=20
